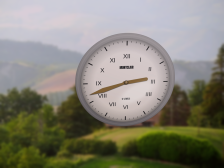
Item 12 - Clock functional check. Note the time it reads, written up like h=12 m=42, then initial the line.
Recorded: h=2 m=42
